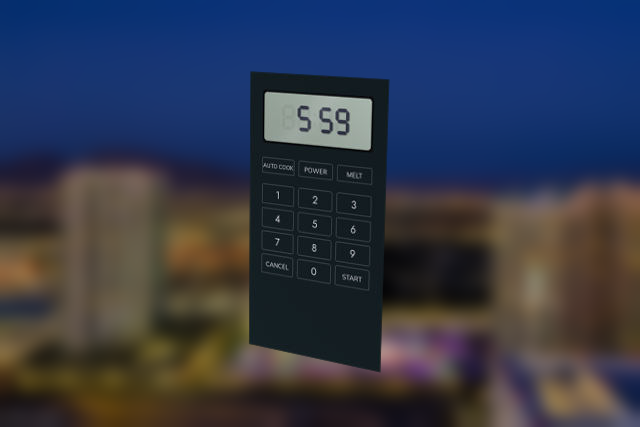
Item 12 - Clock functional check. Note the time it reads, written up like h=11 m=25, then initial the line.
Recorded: h=5 m=59
